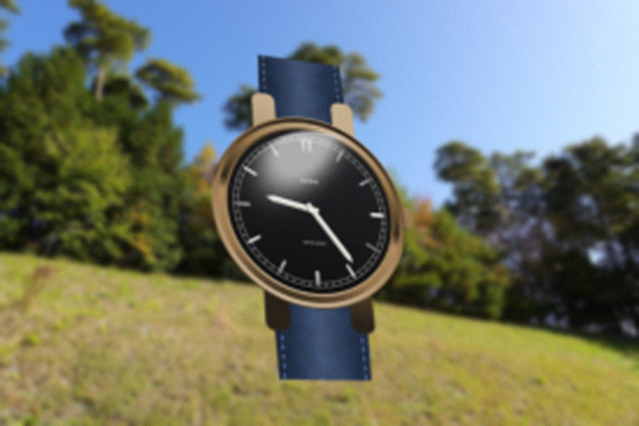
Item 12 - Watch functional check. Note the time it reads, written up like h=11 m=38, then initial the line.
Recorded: h=9 m=24
